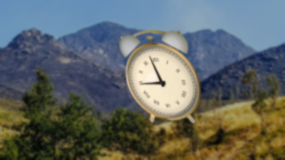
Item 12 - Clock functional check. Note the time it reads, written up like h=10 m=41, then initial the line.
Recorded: h=8 m=58
